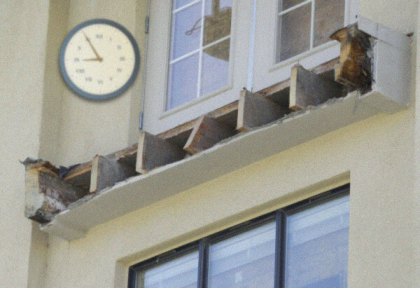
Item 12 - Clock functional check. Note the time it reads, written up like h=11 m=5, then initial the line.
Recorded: h=8 m=55
